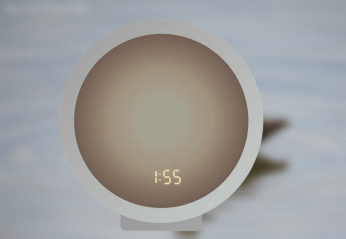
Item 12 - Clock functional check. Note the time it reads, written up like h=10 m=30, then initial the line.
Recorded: h=1 m=55
